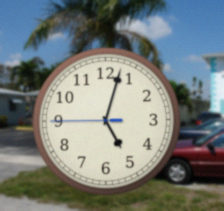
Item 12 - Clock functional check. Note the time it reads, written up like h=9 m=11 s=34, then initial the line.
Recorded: h=5 m=2 s=45
